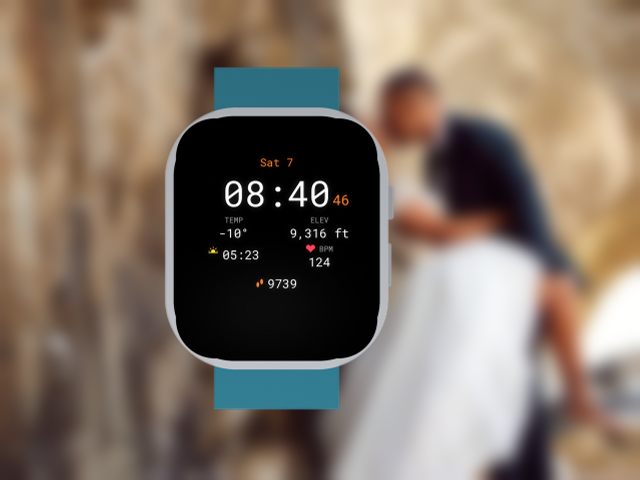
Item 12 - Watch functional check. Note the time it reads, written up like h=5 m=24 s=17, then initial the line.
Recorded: h=8 m=40 s=46
